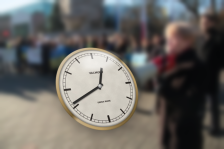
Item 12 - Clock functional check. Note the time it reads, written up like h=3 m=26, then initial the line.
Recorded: h=12 m=41
